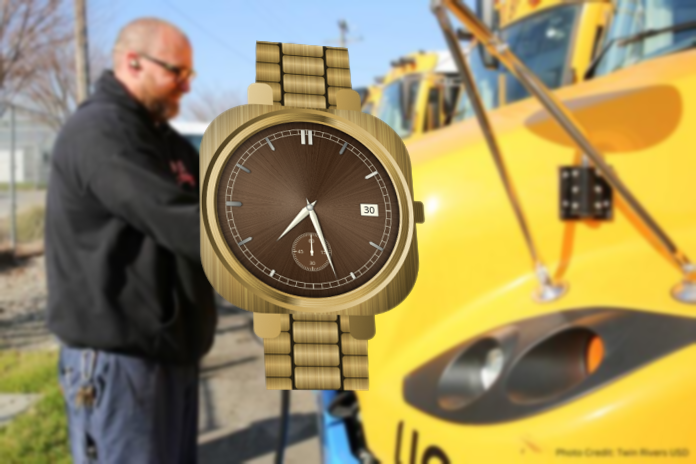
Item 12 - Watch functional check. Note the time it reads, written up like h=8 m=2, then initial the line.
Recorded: h=7 m=27
